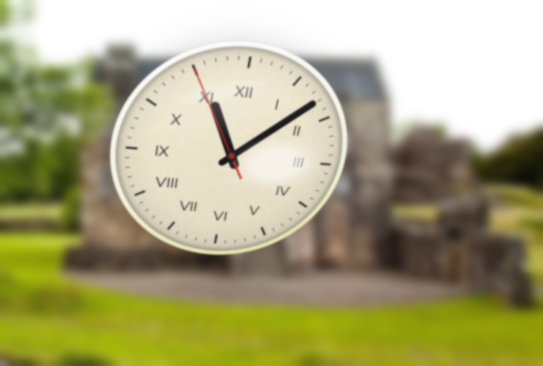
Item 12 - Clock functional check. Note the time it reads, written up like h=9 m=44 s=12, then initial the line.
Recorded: h=11 m=7 s=55
